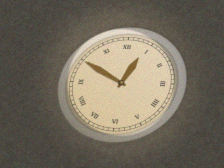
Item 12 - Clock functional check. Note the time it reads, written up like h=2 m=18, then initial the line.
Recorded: h=12 m=50
